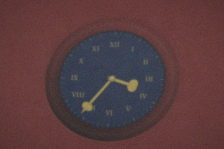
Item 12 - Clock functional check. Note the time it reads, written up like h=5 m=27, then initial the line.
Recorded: h=3 m=36
